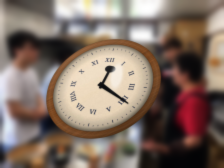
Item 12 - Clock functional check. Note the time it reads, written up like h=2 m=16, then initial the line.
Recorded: h=12 m=20
